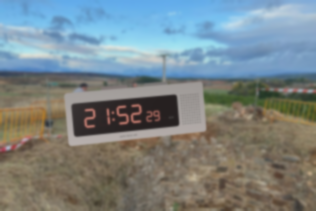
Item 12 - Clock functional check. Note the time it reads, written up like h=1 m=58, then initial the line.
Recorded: h=21 m=52
